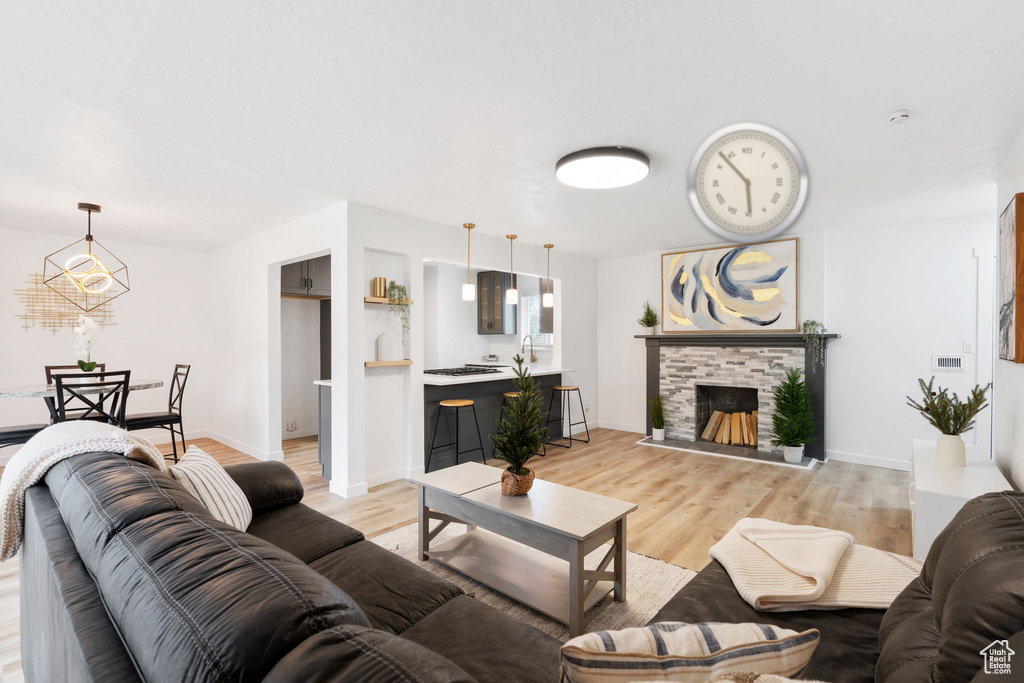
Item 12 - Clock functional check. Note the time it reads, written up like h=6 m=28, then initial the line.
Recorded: h=5 m=53
